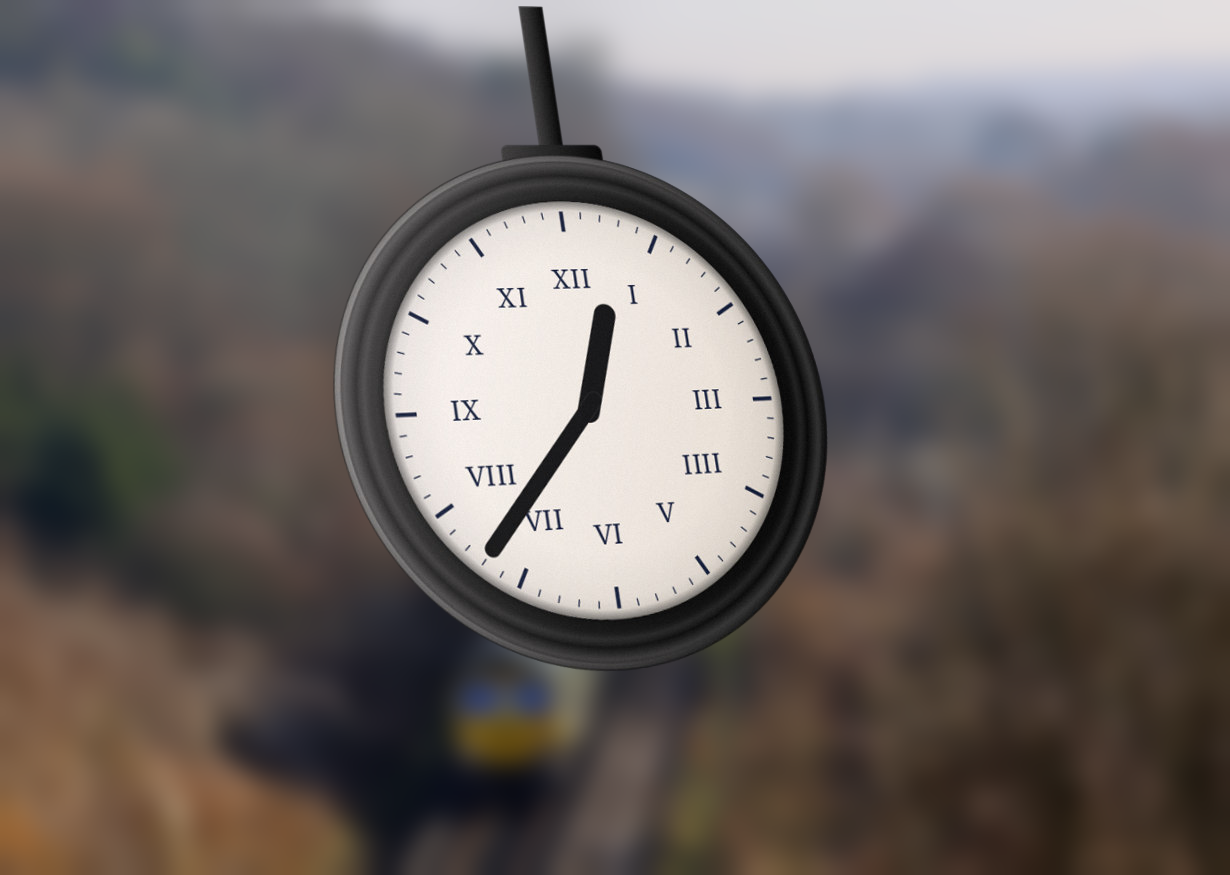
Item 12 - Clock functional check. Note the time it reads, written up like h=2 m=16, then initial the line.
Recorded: h=12 m=37
